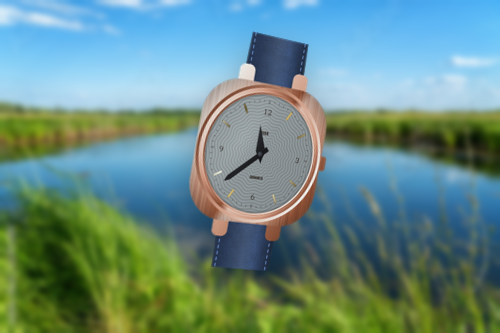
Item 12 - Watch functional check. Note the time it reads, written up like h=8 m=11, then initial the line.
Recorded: h=11 m=38
